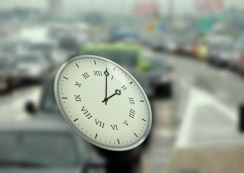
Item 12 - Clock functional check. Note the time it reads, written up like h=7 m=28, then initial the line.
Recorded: h=2 m=3
